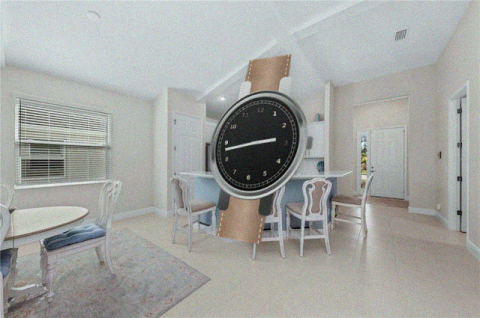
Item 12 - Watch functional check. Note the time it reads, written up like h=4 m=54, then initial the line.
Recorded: h=2 m=43
